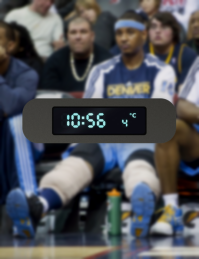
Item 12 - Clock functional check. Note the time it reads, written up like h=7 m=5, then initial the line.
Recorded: h=10 m=56
